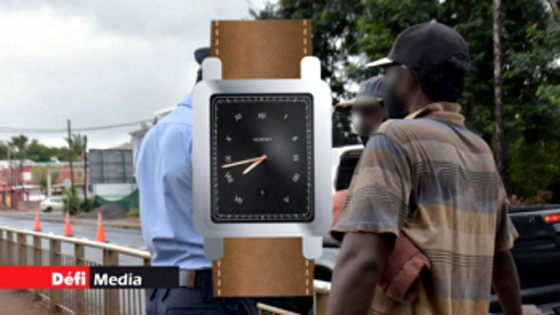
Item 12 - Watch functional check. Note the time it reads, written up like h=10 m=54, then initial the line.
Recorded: h=7 m=43
